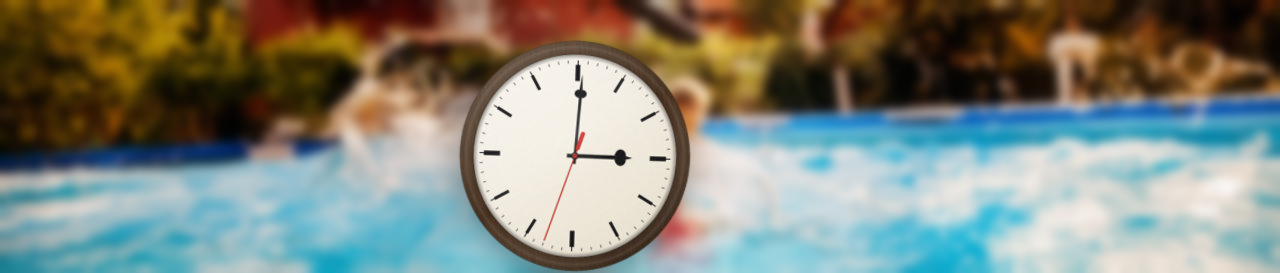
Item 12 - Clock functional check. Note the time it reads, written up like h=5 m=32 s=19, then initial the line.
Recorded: h=3 m=0 s=33
